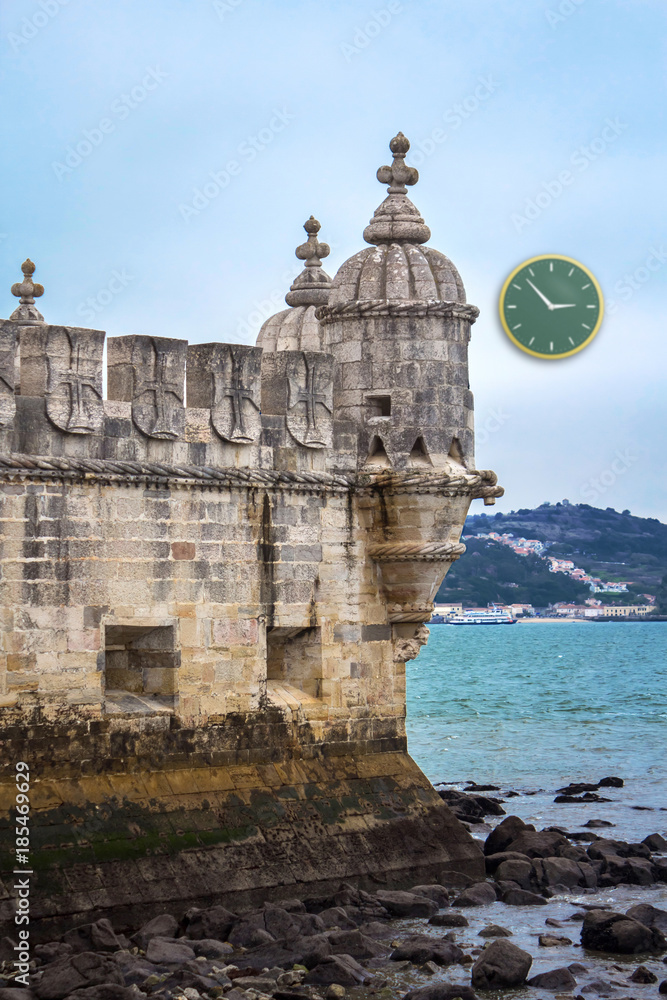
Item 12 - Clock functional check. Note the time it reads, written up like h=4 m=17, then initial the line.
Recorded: h=2 m=53
